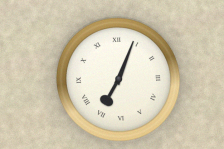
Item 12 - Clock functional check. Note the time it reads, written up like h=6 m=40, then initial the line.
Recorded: h=7 m=4
